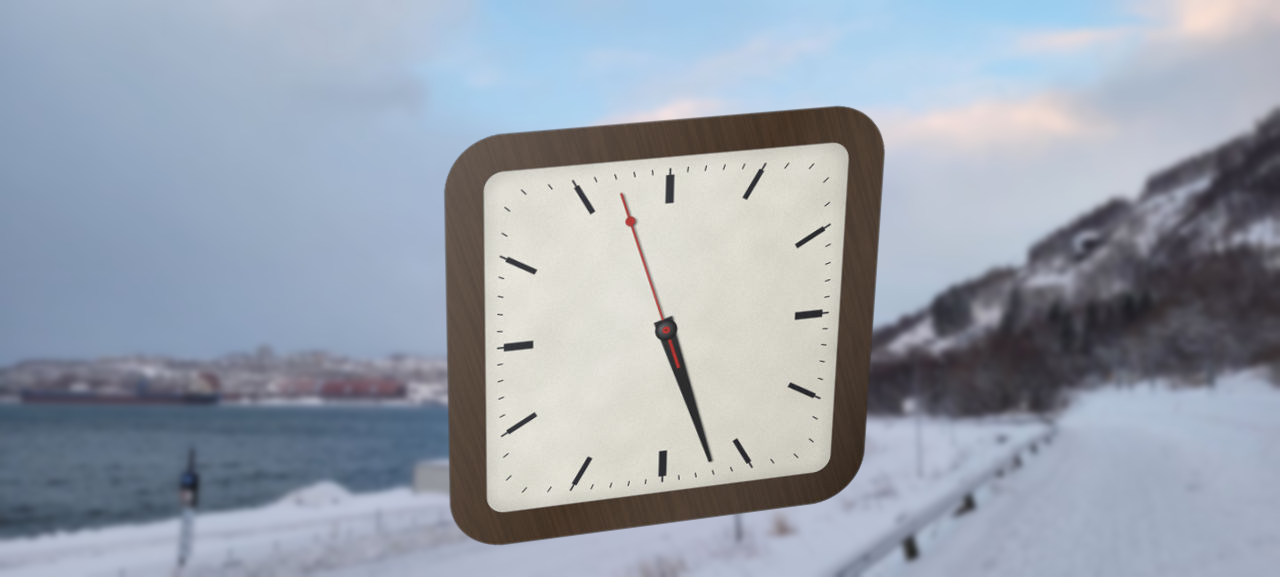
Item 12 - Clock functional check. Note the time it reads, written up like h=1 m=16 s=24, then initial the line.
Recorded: h=5 m=26 s=57
